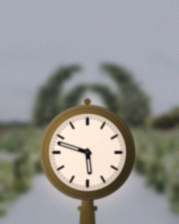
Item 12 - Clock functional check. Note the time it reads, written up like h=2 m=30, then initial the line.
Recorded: h=5 m=48
